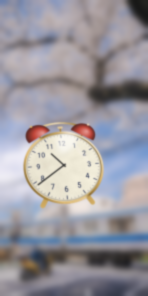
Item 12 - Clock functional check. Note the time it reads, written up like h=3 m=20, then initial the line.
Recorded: h=10 m=39
